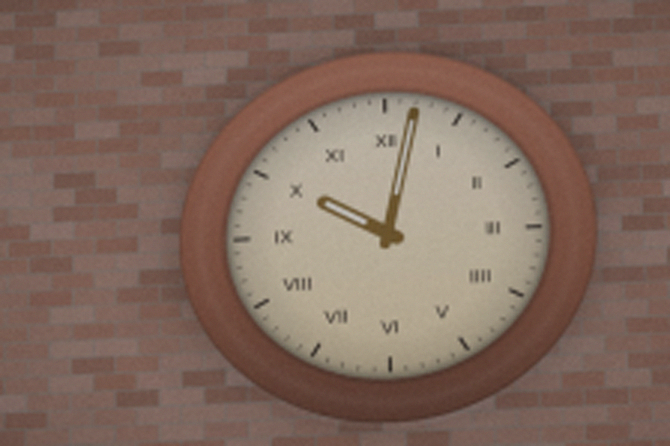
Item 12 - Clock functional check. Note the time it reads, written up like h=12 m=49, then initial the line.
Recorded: h=10 m=2
